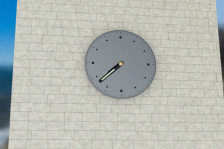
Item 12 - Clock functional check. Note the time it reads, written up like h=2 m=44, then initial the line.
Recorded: h=7 m=38
